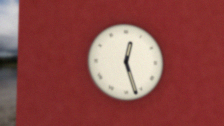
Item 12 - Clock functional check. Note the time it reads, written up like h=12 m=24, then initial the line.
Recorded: h=12 m=27
